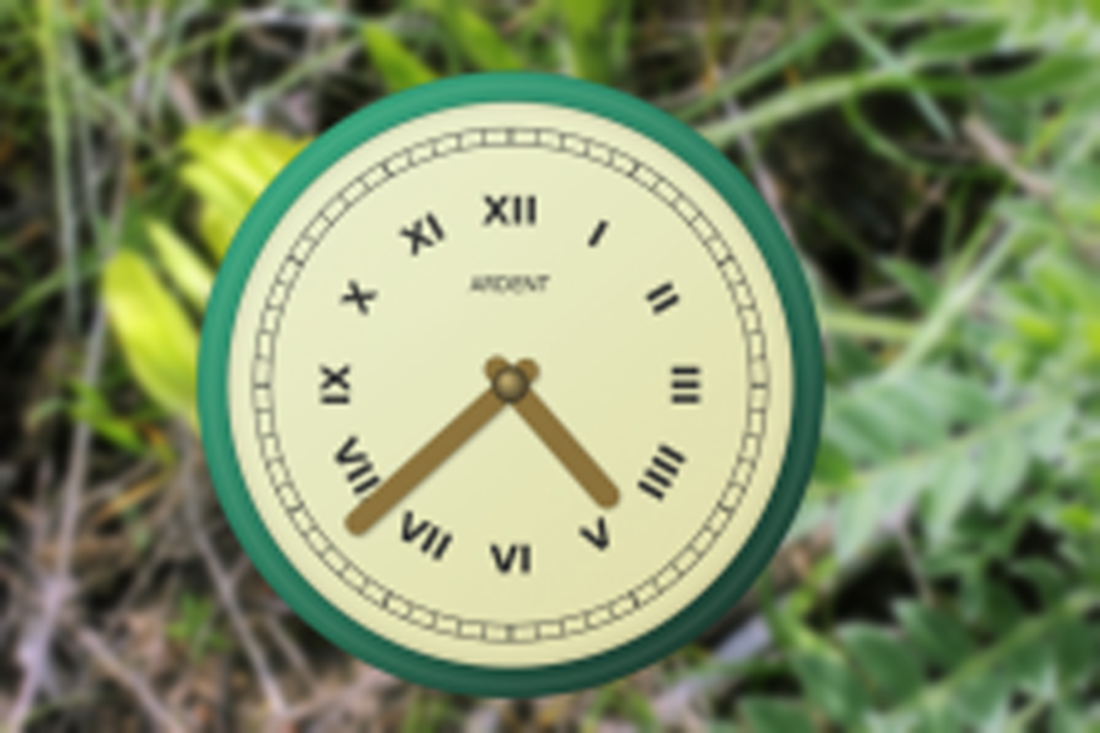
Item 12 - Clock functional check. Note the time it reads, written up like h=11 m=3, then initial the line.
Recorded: h=4 m=38
